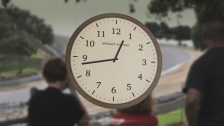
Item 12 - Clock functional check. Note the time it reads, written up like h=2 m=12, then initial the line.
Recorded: h=12 m=43
